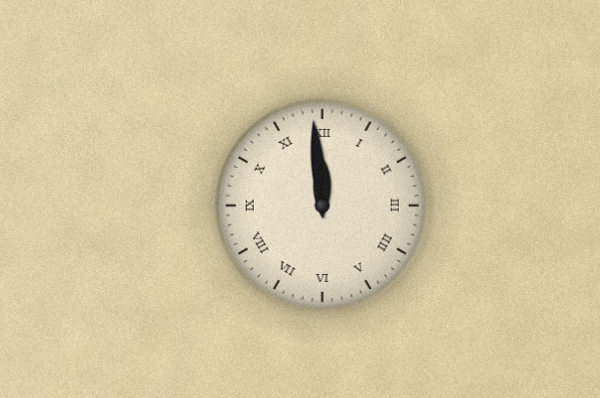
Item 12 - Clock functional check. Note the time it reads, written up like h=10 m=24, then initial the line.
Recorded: h=11 m=59
